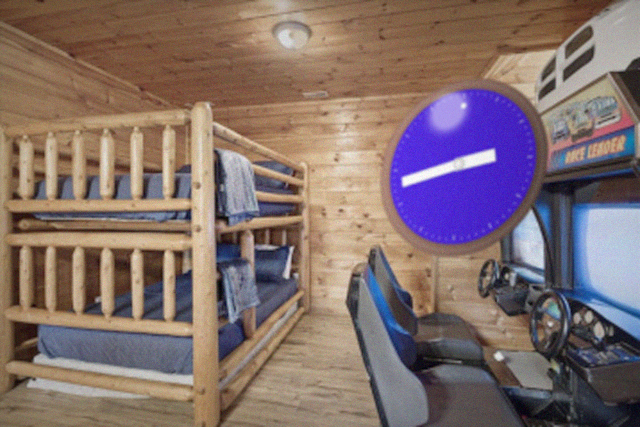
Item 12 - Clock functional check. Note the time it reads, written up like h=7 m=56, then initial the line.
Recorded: h=2 m=43
